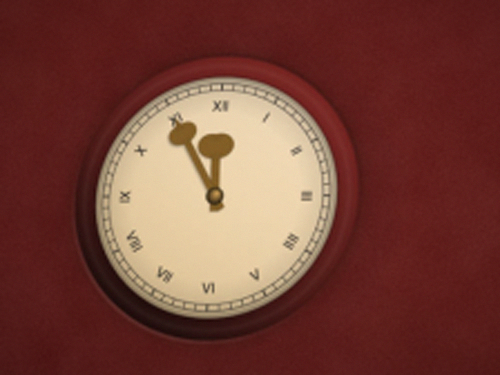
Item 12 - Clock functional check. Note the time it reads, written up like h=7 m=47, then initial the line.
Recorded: h=11 m=55
